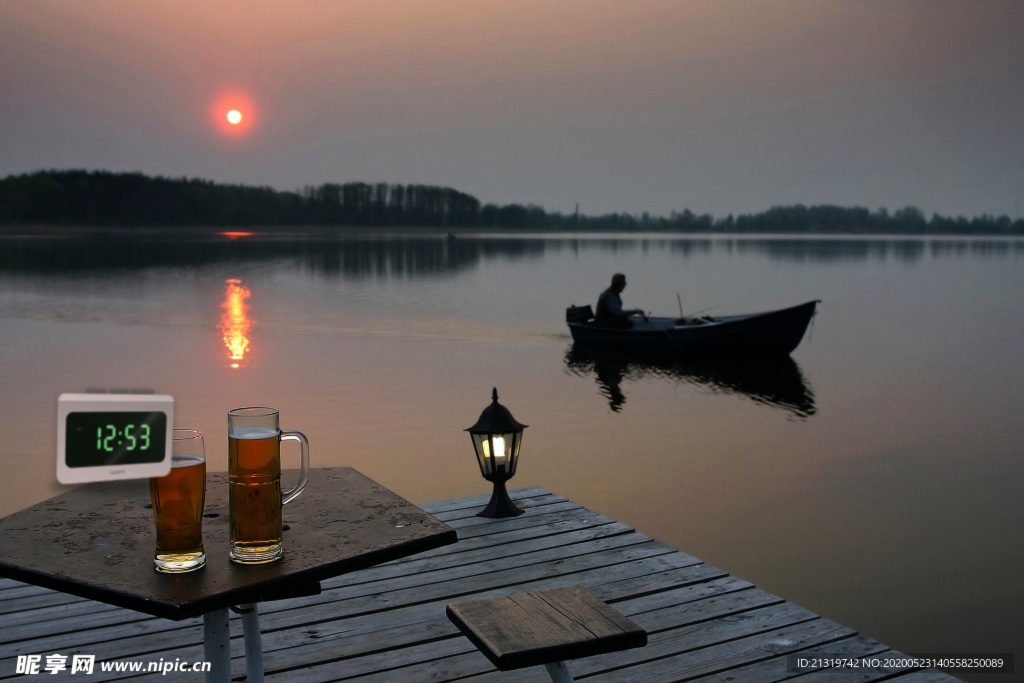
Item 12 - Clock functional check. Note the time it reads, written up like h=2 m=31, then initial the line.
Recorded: h=12 m=53
